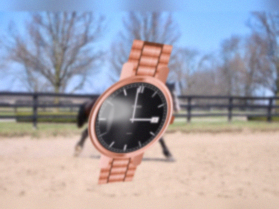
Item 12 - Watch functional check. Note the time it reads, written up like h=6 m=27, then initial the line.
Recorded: h=2 m=59
